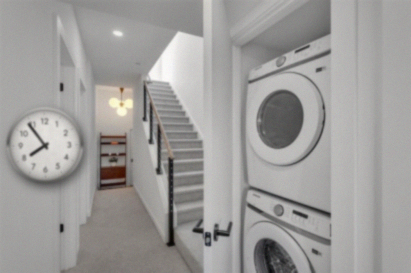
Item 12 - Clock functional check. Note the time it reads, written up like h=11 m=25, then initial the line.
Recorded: h=7 m=54
